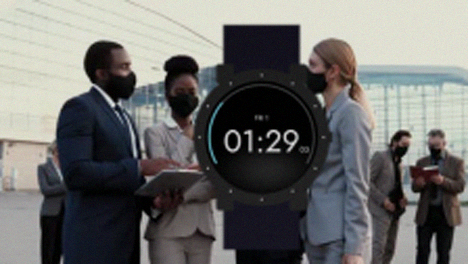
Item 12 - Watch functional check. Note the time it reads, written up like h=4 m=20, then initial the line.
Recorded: h=1 m=29
